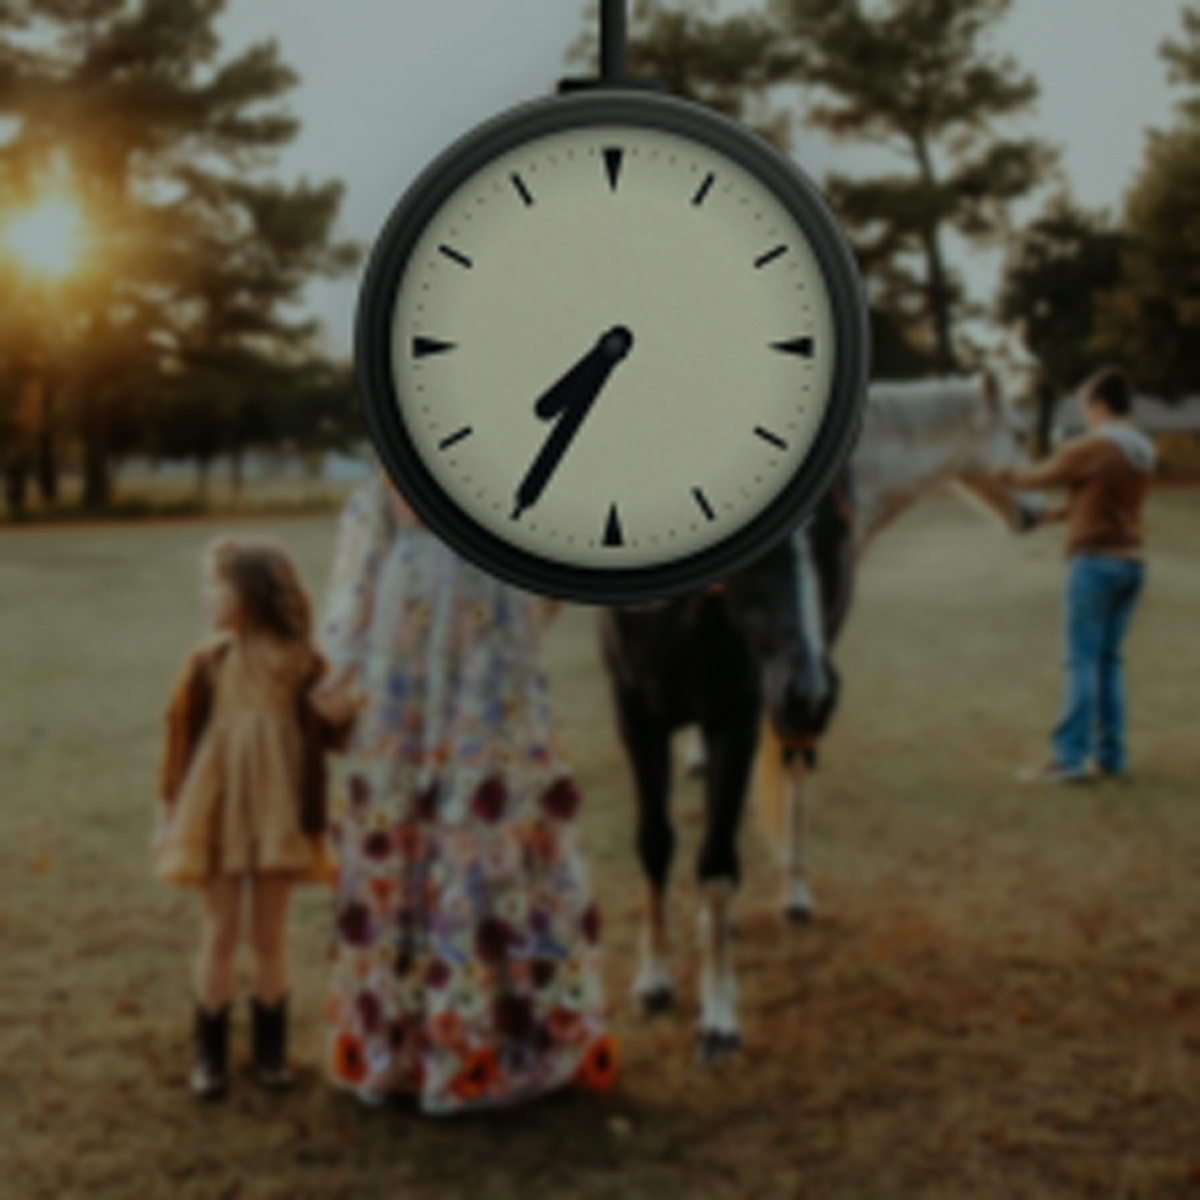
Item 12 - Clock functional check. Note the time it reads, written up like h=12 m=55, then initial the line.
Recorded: h=7 m=35
